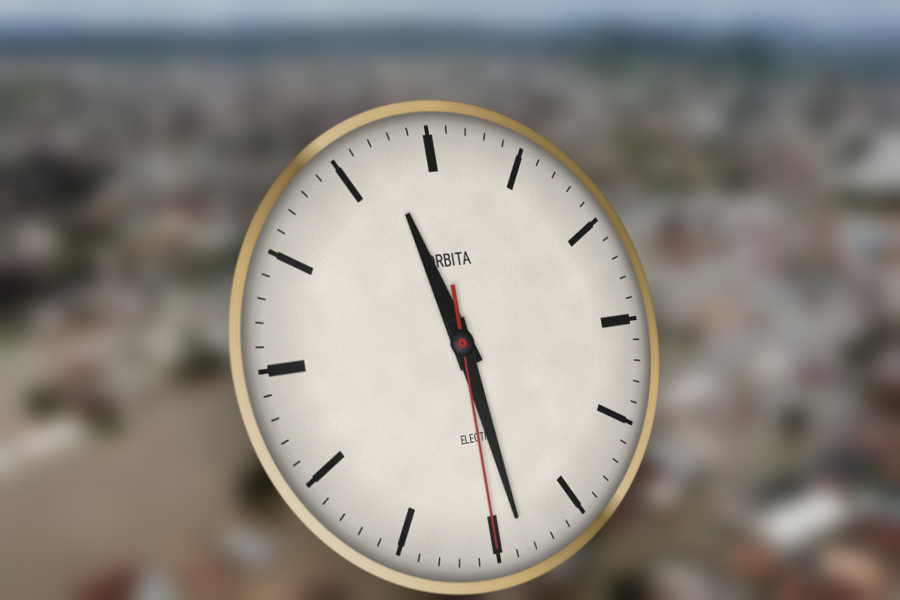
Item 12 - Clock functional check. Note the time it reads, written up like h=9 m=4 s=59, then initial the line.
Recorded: h=11 m=28 s=30
